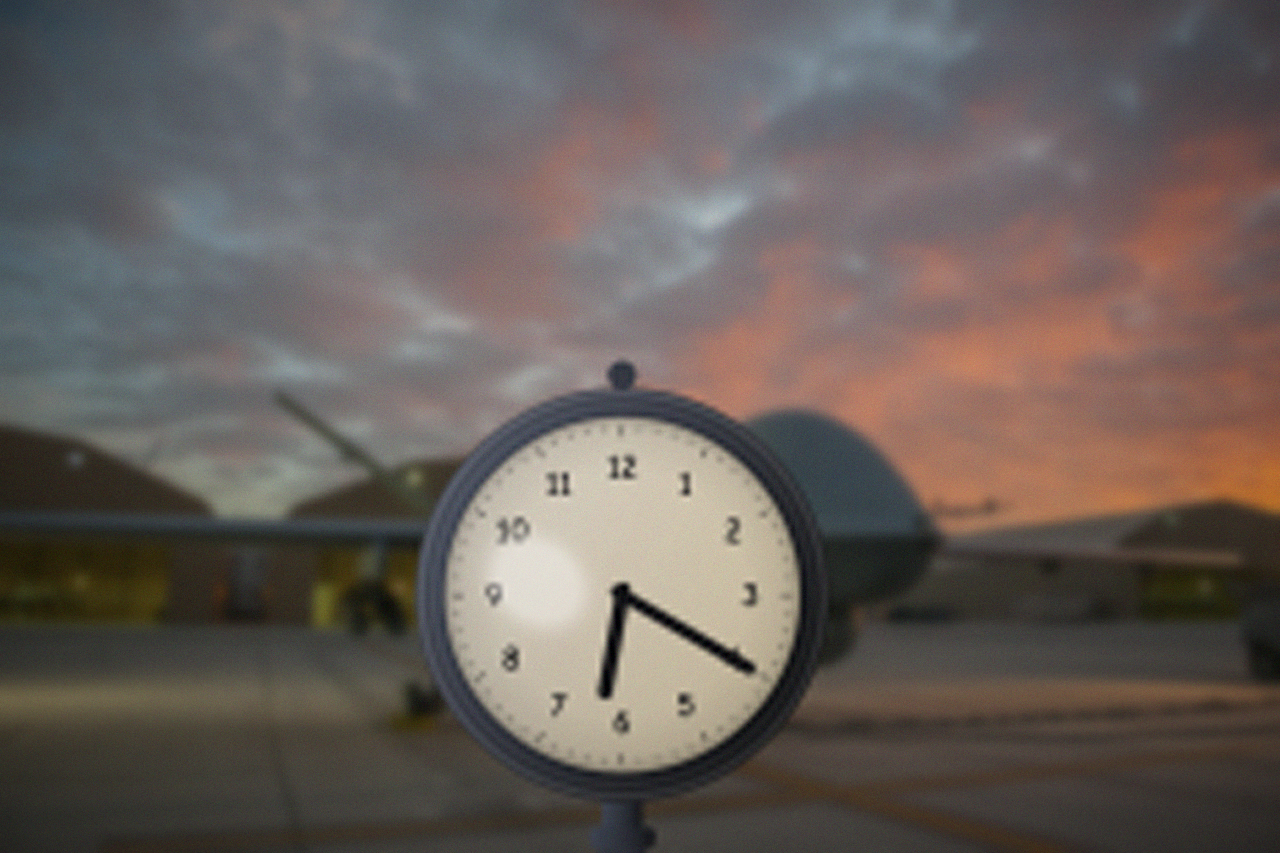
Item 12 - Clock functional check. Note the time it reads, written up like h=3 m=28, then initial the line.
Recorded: h=6 m=20
